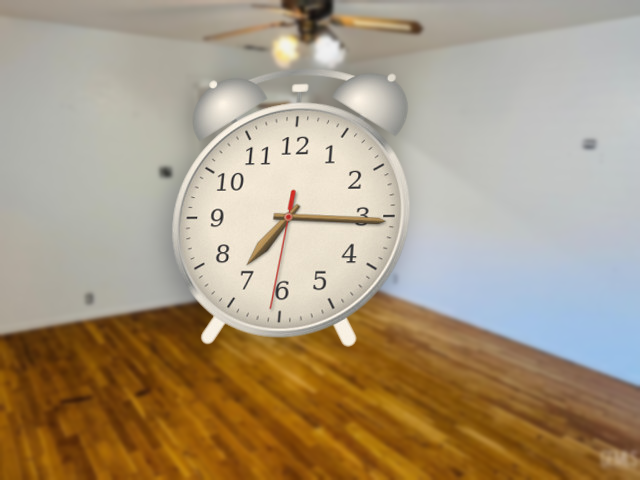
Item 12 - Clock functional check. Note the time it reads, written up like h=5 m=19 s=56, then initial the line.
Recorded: h=7 m=15 s=31
